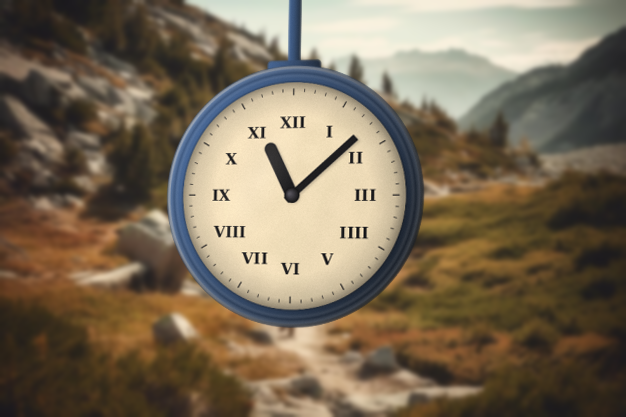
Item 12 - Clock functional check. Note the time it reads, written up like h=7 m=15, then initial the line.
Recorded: h=11 m=8
